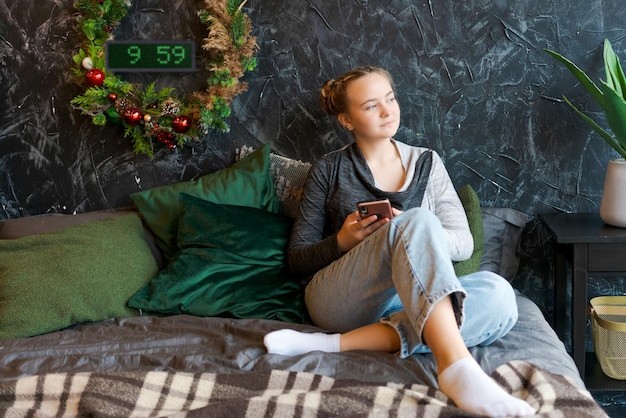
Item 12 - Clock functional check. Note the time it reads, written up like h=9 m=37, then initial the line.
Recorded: h=9 m=59
